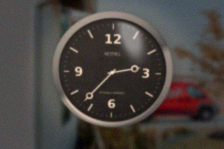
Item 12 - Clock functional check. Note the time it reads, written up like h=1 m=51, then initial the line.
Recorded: h=2 m=37
